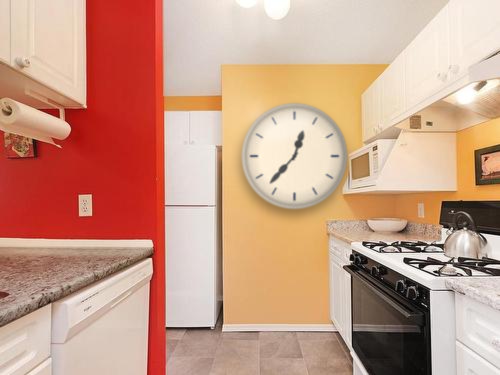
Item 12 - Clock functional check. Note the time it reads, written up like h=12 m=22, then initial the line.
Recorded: h=12 m=37
